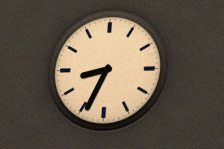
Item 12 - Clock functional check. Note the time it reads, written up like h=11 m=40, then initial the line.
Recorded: h=8 m=34
